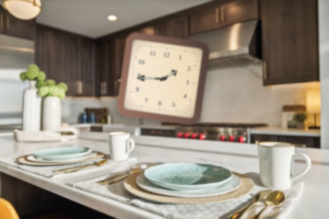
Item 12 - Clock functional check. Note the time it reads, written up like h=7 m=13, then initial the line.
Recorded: h=1 m=44
